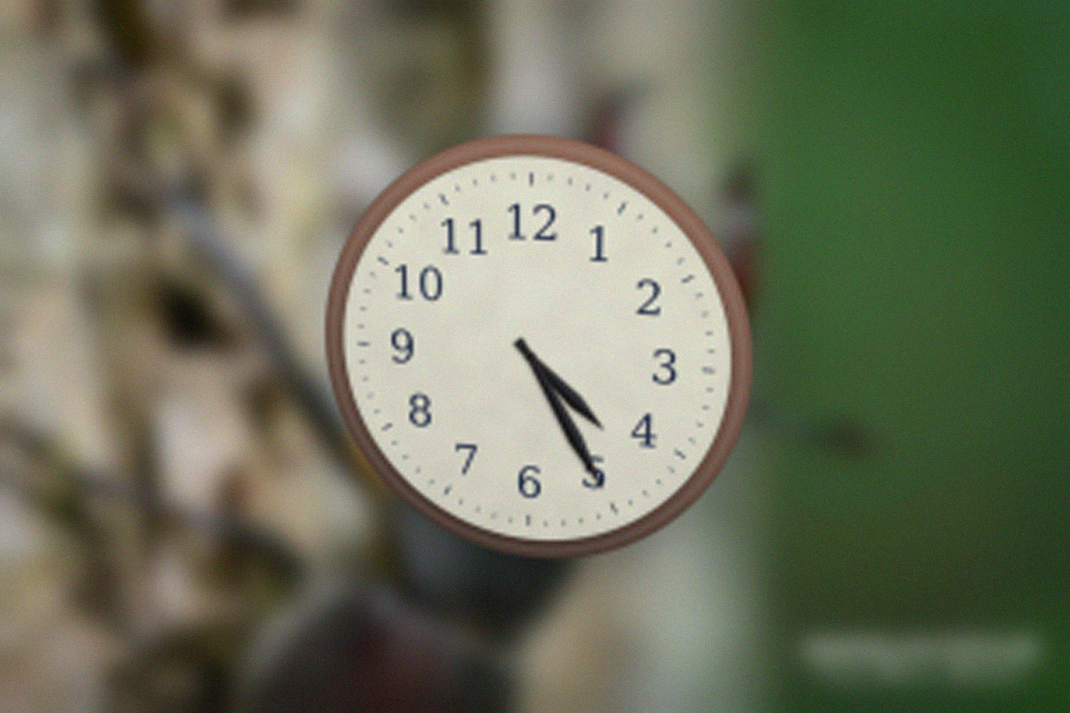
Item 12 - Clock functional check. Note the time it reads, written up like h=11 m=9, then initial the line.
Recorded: h=4 m=25
